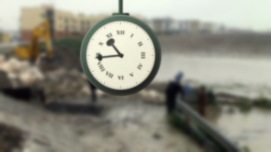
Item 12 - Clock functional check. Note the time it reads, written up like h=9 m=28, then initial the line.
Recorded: h=10 m=44
